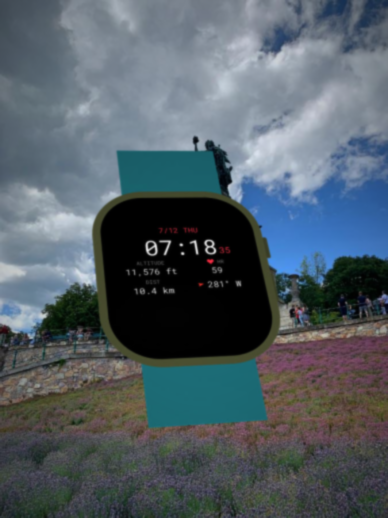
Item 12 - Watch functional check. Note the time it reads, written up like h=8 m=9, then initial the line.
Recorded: h=7 m=18
